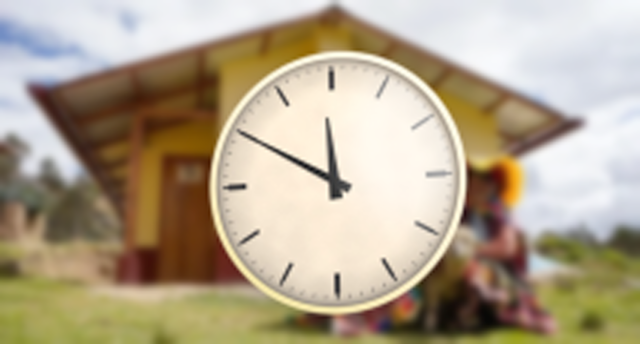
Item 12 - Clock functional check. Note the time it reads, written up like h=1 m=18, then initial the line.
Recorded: h=11 m=50
